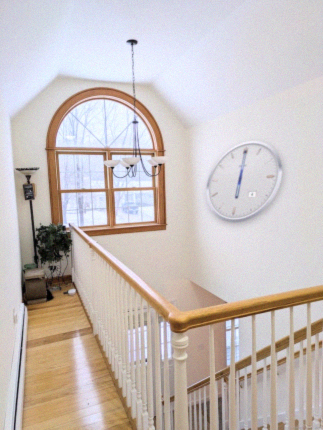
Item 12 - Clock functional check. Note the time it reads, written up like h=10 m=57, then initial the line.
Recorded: h=6 m=0
